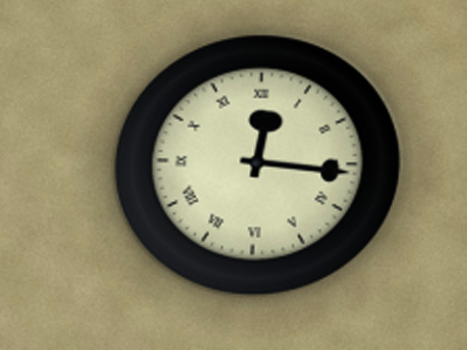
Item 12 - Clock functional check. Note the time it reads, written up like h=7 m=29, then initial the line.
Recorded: h=12 m=16
